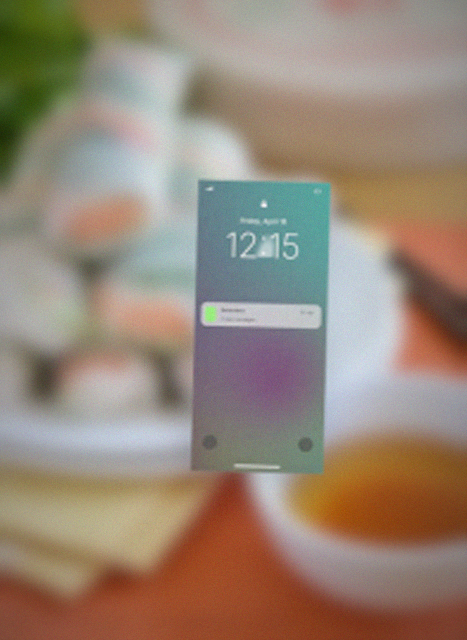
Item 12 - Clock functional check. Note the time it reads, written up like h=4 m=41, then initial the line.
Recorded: h=12 m=15
